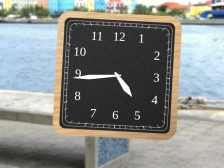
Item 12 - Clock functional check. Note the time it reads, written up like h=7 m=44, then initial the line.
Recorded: h=4 m=44
